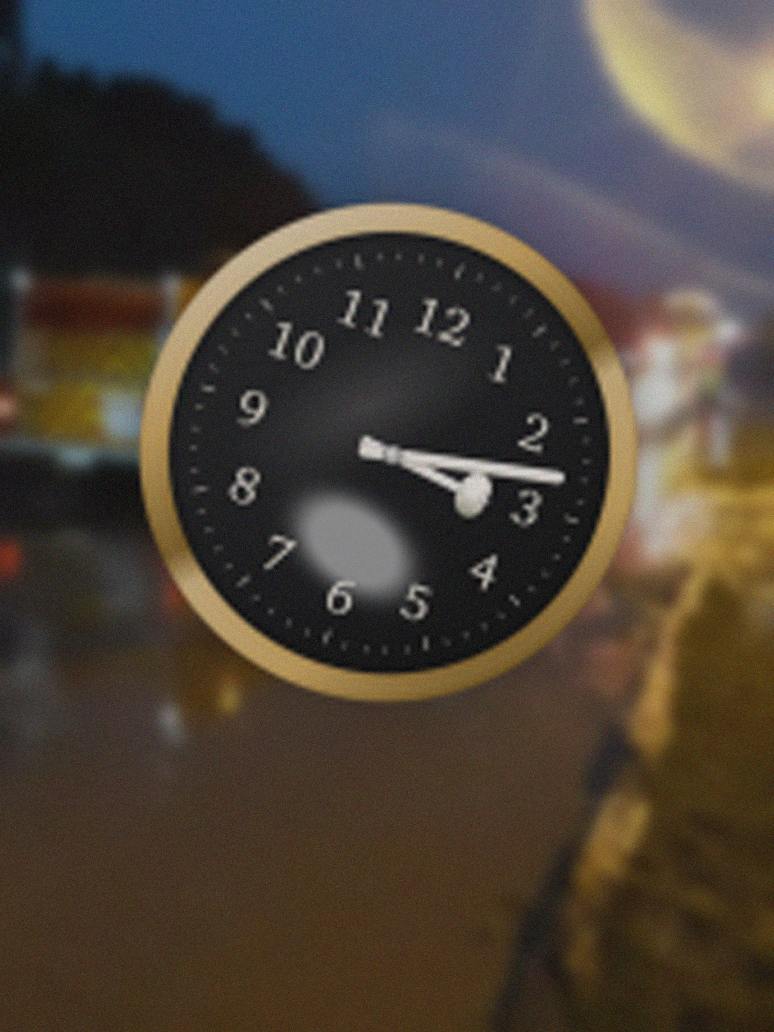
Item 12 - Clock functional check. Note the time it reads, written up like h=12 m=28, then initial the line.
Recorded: h=3 m=13
